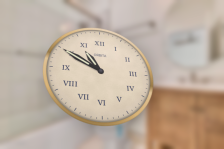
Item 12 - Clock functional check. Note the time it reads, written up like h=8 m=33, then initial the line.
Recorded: h=10 m=50
